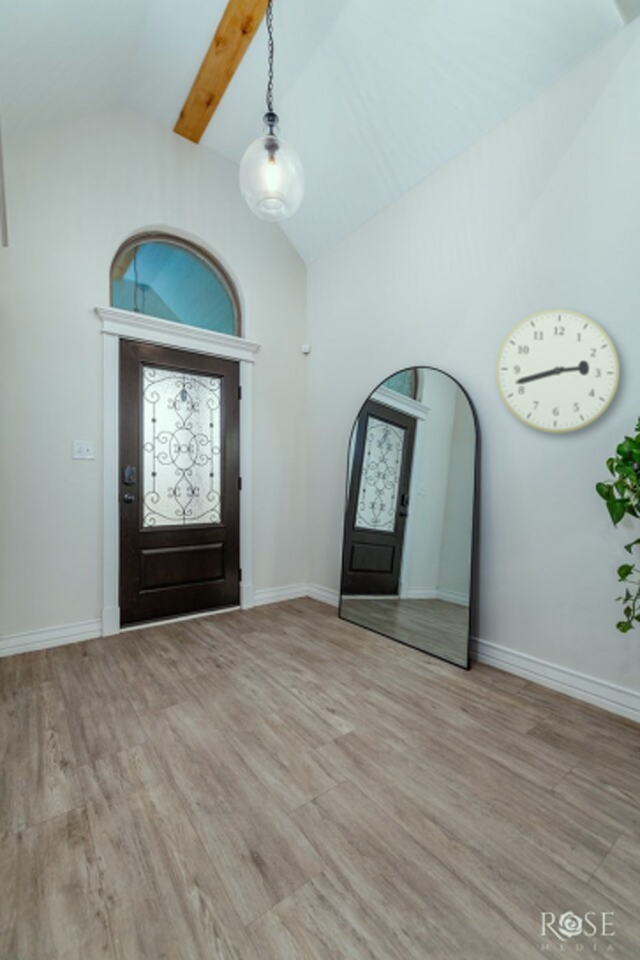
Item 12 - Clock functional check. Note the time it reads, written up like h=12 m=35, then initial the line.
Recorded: h=2 m=42
